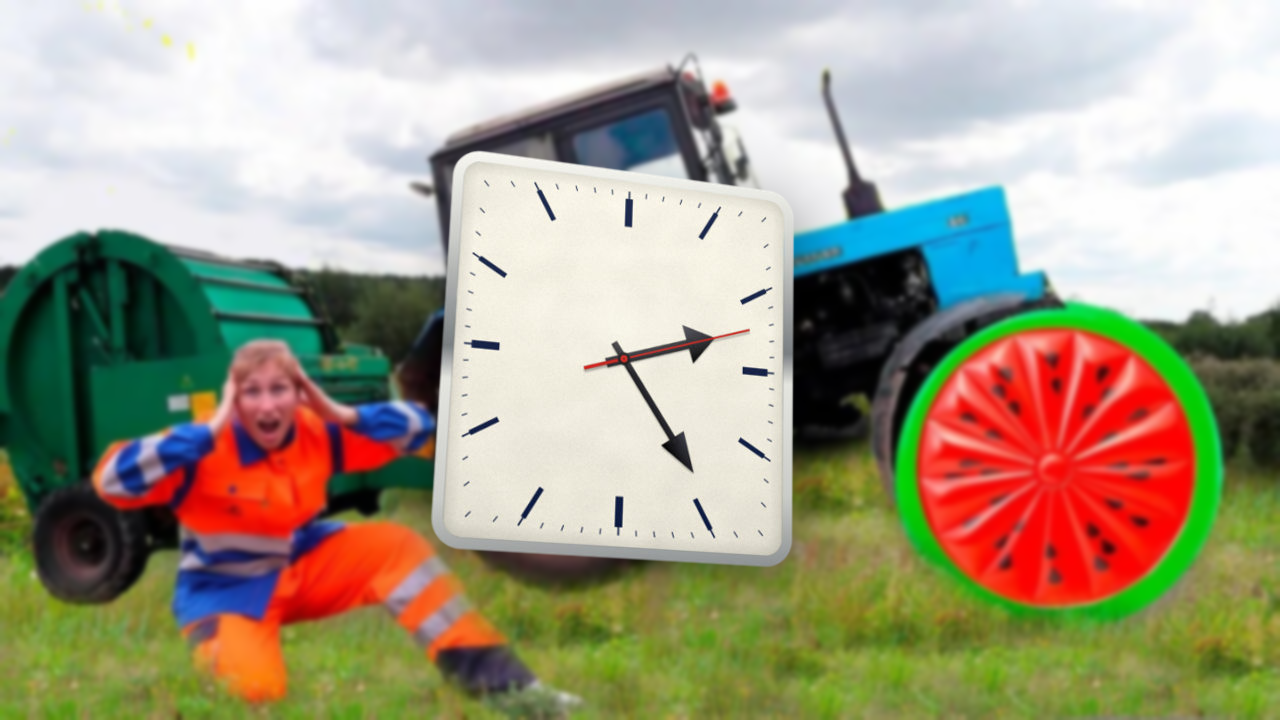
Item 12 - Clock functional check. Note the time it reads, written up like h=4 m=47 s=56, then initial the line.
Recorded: h=2 m=24 s=12
